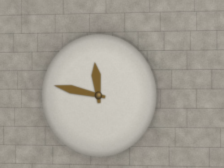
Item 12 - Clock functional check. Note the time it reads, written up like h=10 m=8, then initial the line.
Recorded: h=11 m=47
